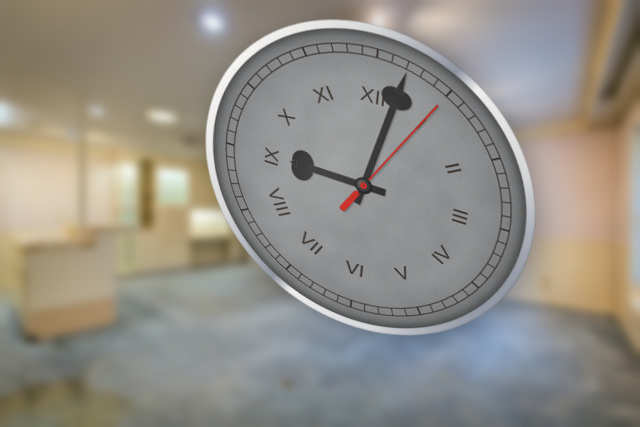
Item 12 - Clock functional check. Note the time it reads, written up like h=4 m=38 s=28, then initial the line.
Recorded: h=9 m=2 s=5
